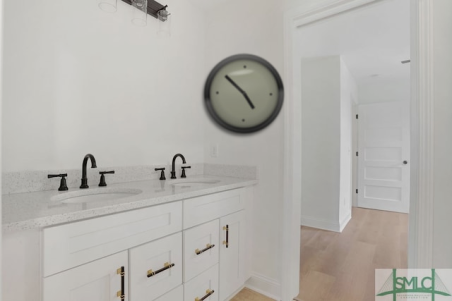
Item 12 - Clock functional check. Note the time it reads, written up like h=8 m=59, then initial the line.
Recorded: h=4 m=52
